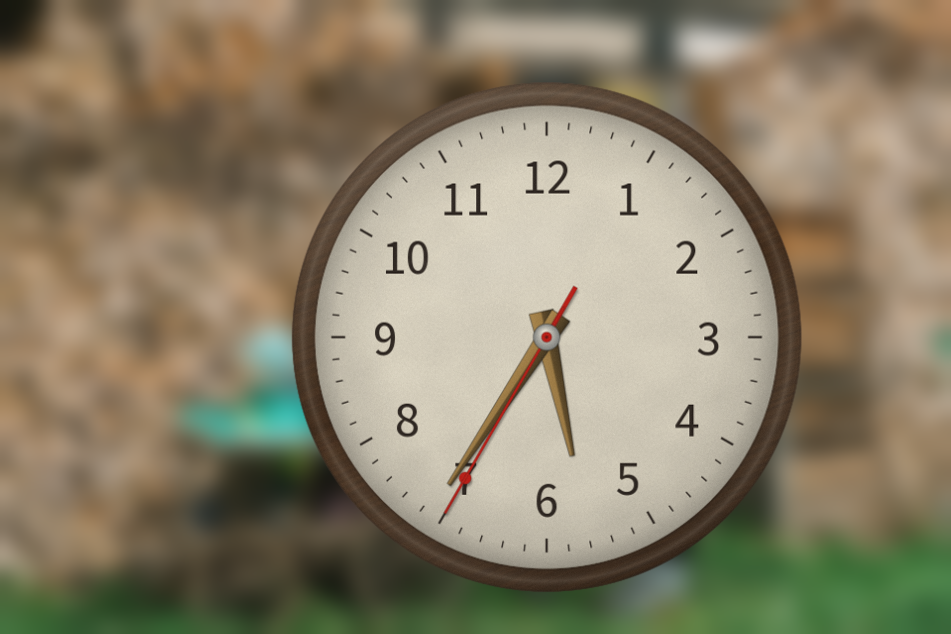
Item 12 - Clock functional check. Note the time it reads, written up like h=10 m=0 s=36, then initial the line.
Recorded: h=5 m=35 s=35
